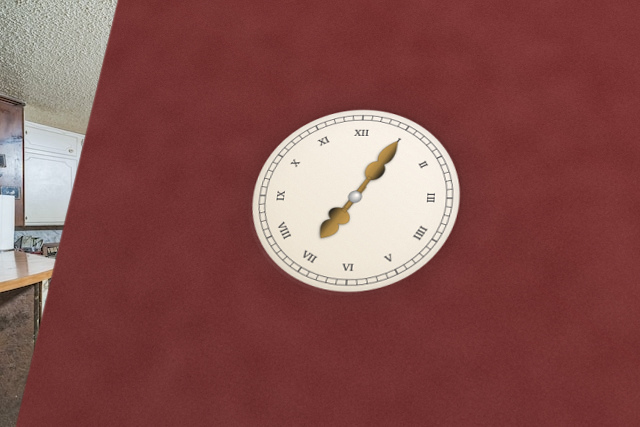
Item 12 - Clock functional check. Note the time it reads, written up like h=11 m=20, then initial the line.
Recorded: h=7 m=5
